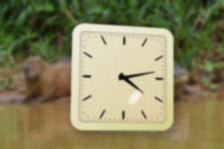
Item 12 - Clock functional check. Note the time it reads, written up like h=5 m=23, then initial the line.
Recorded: h=4 m=13
